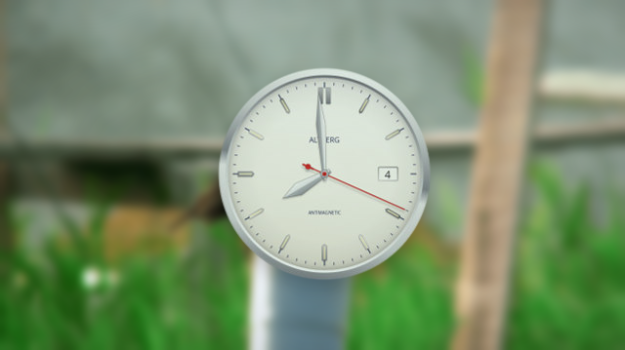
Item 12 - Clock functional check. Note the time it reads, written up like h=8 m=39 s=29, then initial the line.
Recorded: h=7 m=59 s=19
